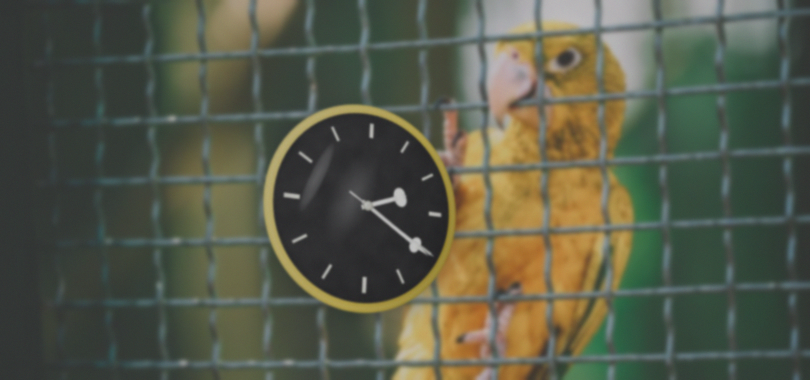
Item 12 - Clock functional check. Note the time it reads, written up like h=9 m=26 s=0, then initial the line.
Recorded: h=2 m=20 s=20
